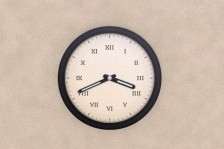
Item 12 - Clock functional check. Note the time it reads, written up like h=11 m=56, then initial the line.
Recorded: h=3 m=41
